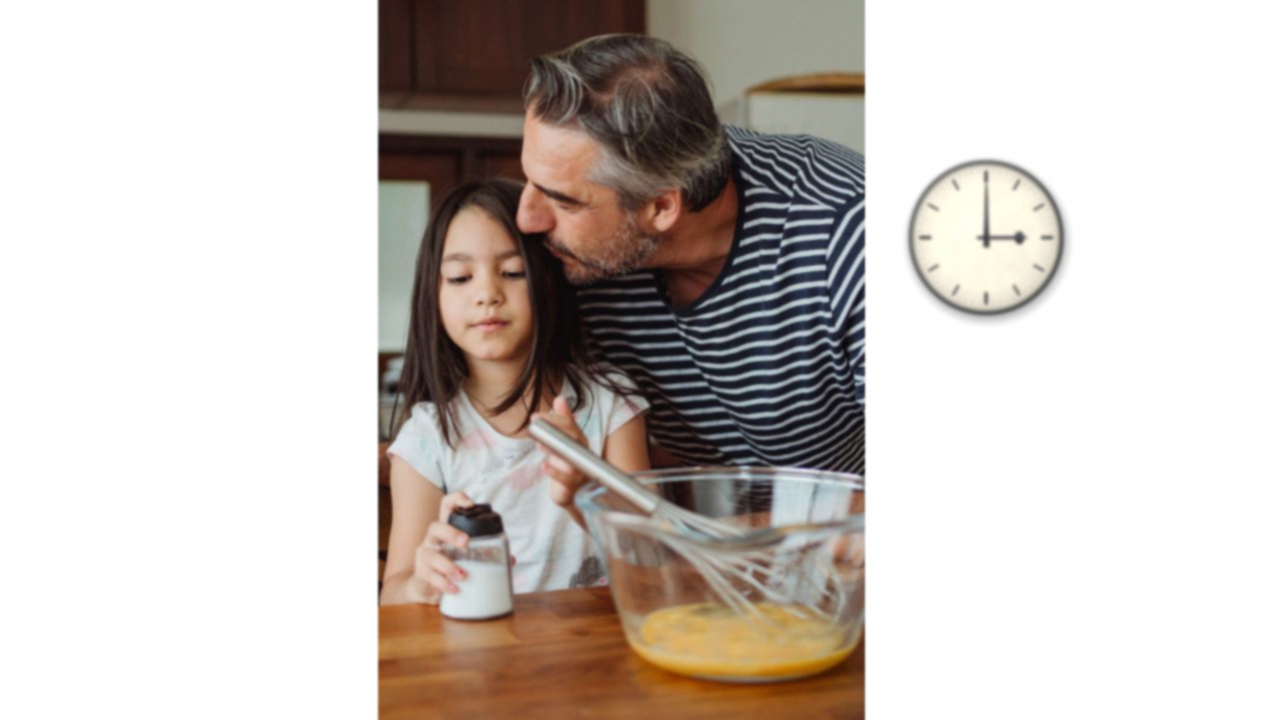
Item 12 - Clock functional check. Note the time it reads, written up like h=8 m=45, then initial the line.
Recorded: h=3 m=0
